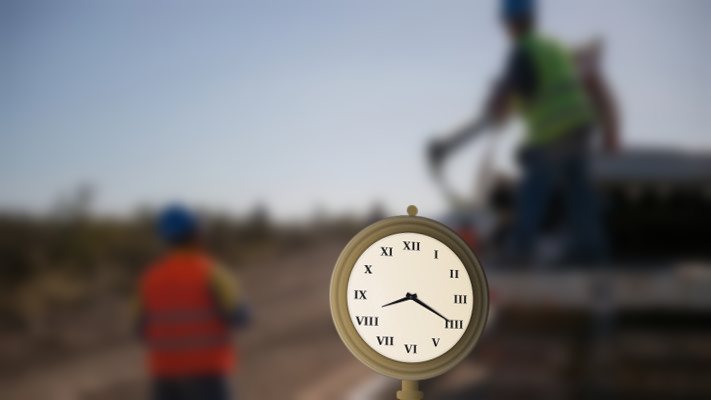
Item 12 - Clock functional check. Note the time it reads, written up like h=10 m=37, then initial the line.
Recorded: h=8 m=20
